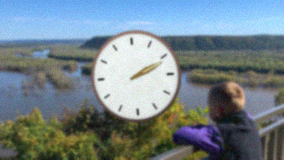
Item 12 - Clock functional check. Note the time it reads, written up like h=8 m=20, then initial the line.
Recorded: h=2 m=11
